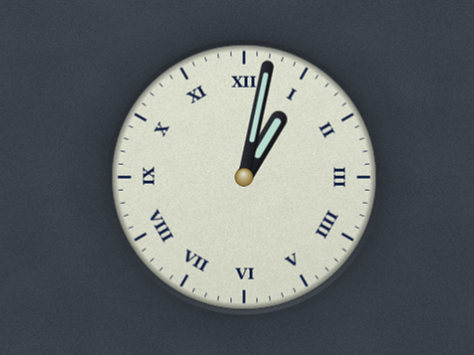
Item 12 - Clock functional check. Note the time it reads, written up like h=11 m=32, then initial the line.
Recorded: h=1 m=2
